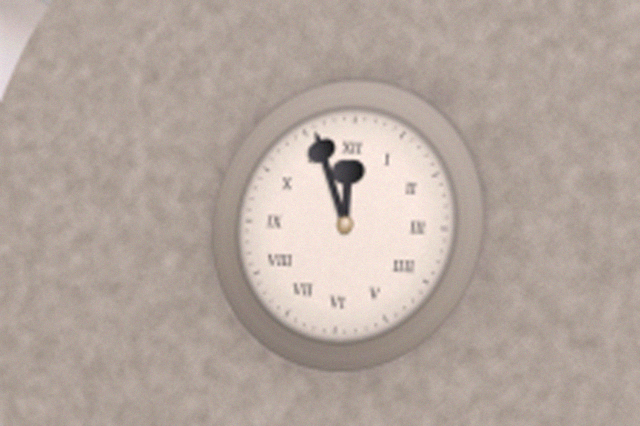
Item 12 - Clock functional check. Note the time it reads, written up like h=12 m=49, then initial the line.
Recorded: h=11 m=56
